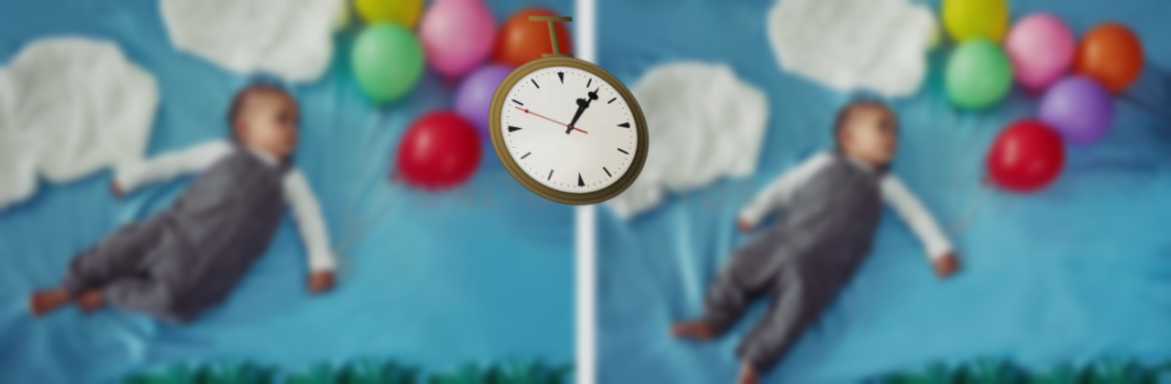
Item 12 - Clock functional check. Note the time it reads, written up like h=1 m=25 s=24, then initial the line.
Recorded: h=1 m=6 s=49
